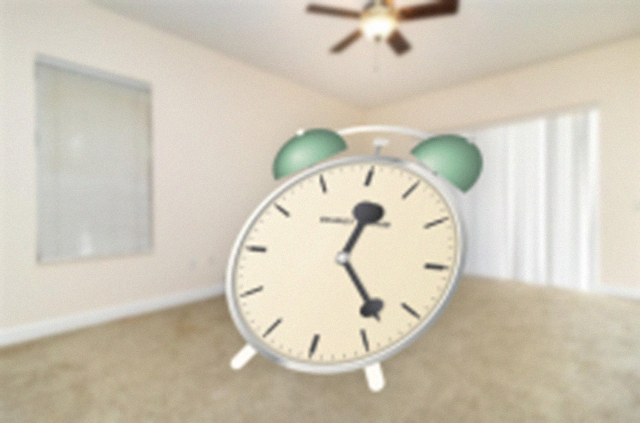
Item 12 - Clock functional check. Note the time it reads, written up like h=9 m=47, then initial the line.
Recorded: h=12 m=23
